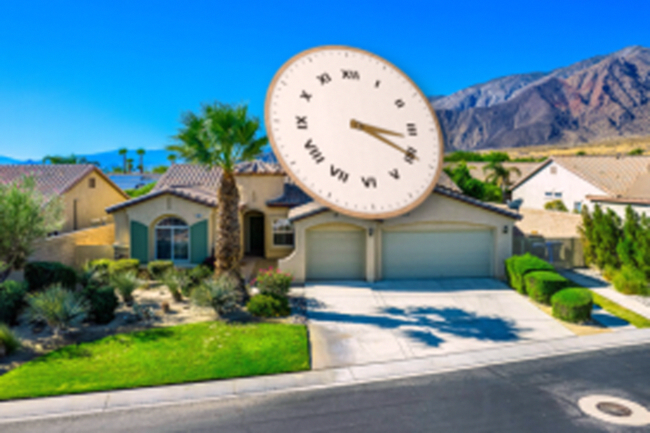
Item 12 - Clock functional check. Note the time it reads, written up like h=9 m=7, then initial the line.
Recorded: h=3 m=20
